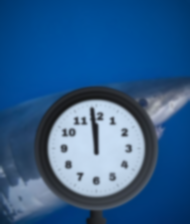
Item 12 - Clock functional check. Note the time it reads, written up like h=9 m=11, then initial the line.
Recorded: h=11 m=59
